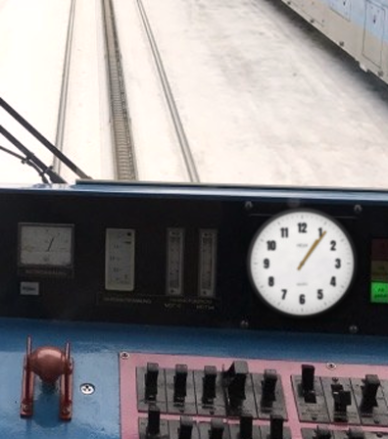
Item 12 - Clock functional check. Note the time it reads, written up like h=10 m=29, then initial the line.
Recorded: h=1 m=6
